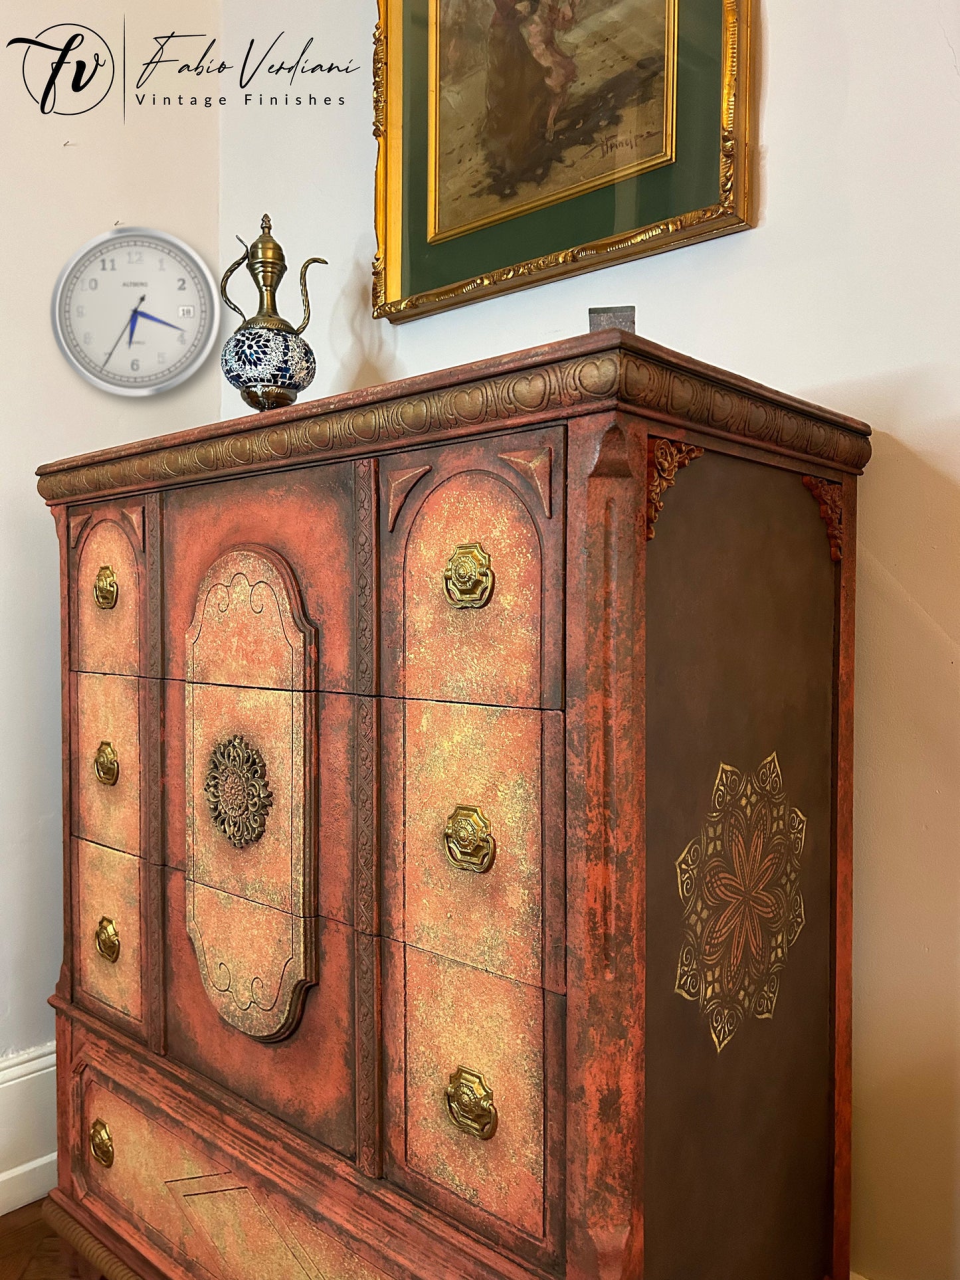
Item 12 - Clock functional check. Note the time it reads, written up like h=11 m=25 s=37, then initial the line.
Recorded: h=6 m=18 s=35
